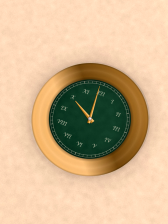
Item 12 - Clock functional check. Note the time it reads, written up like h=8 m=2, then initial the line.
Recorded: h=9 m=59
